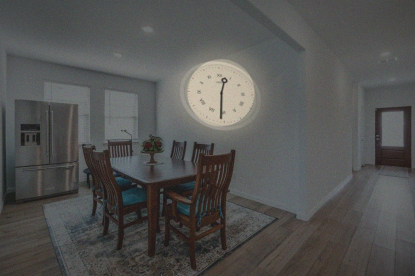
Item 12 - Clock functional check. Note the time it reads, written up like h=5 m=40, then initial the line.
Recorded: h=12 m=31
